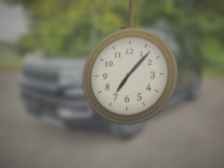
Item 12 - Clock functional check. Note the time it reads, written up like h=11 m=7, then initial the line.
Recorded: h=7 m=7
